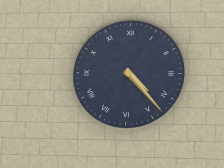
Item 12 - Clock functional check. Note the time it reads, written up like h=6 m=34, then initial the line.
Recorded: h=4 m=23
